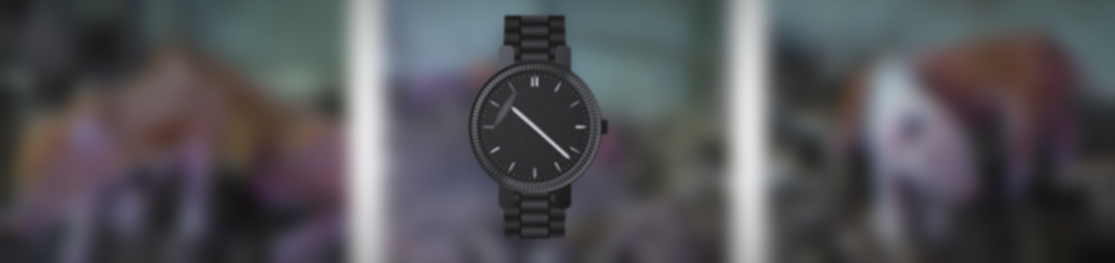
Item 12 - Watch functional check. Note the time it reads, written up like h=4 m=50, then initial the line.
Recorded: h=10 m=22
